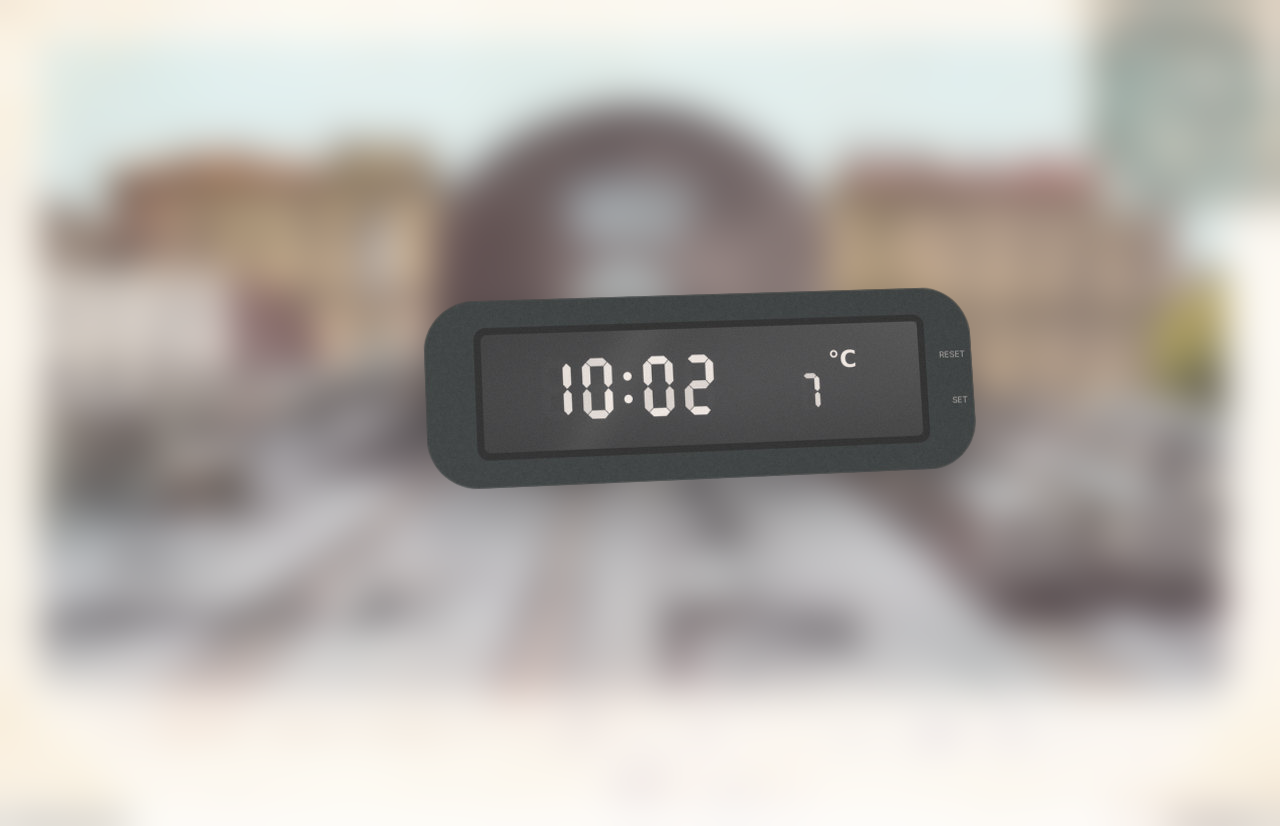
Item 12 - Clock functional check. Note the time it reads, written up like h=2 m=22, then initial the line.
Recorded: h=10 m=2
